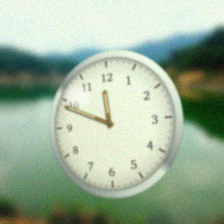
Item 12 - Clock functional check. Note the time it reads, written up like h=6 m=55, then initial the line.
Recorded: h=11 m=49
